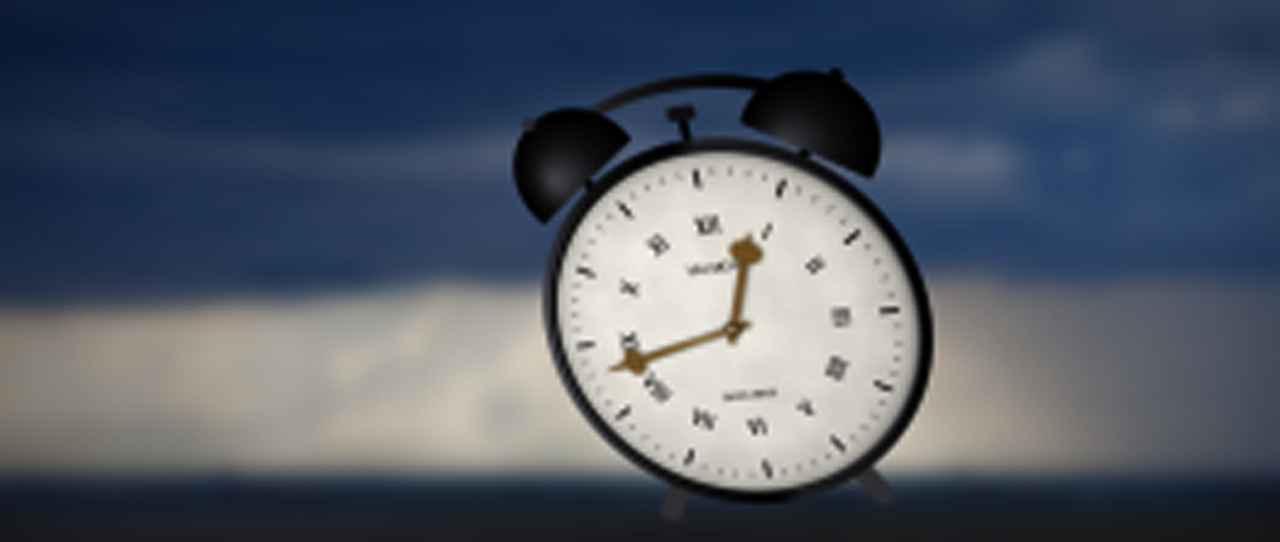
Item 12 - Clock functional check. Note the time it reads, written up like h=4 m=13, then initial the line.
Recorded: h=12 m=43
